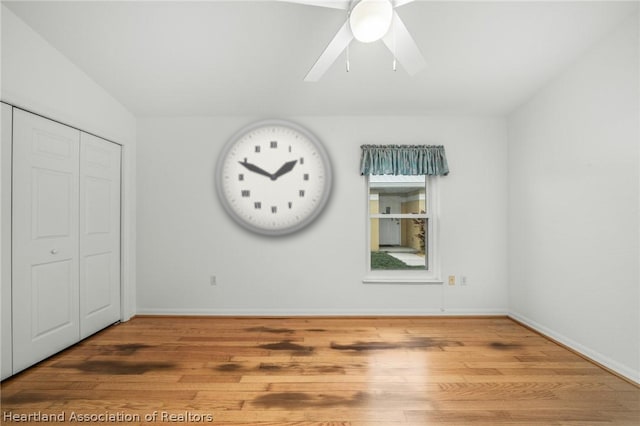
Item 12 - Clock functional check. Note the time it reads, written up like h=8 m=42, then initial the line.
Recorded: h=1 m=49
